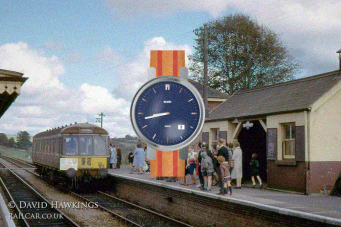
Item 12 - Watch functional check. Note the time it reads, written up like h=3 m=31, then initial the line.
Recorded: h=8 m=43
